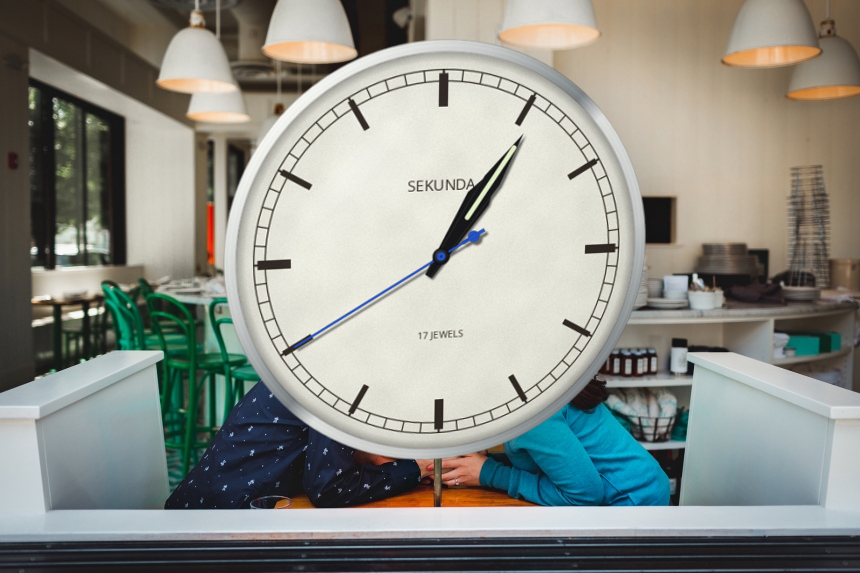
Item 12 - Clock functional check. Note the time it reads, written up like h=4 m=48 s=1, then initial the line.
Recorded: h=1 m=5 s=40
